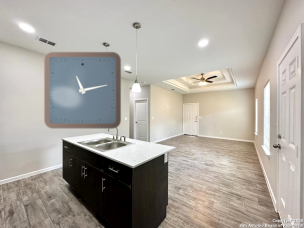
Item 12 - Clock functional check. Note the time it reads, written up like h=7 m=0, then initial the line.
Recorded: h=11 m=13
